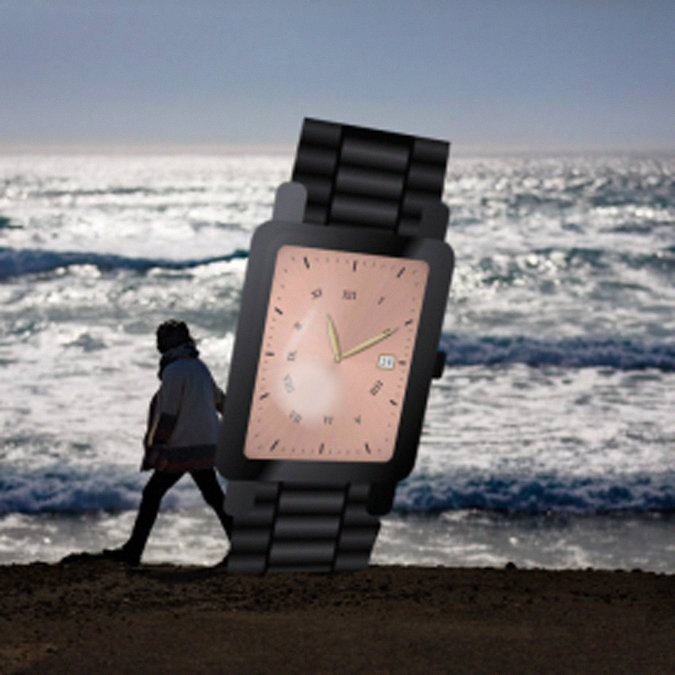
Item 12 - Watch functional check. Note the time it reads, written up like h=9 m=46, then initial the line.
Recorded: h=11 m=10
